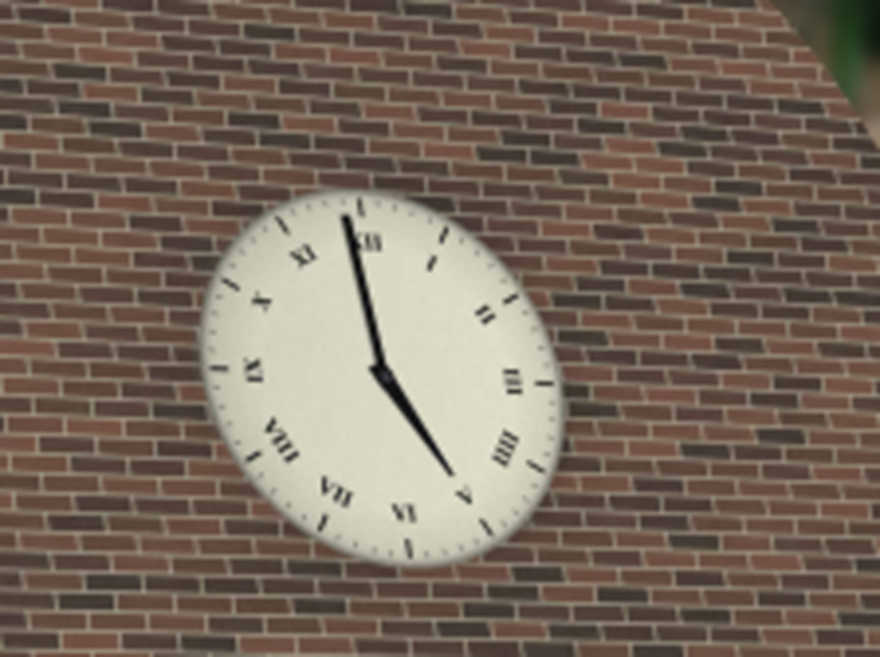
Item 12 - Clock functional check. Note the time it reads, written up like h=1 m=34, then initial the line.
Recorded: h=4 m=59
